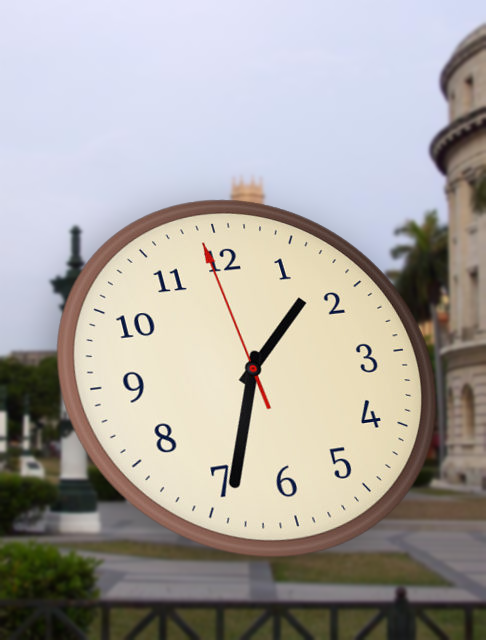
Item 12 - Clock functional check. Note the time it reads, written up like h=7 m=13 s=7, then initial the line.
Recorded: h=1 m=33 s=59
